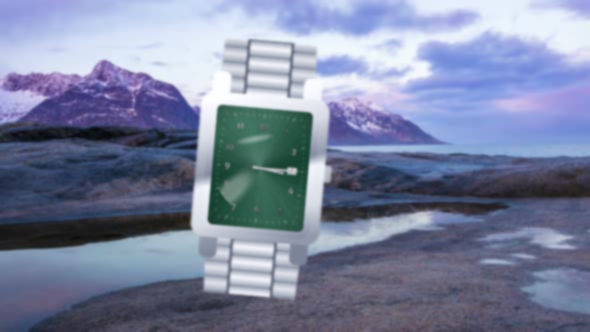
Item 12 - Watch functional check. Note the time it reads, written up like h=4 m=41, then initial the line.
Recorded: h=3 m=15
